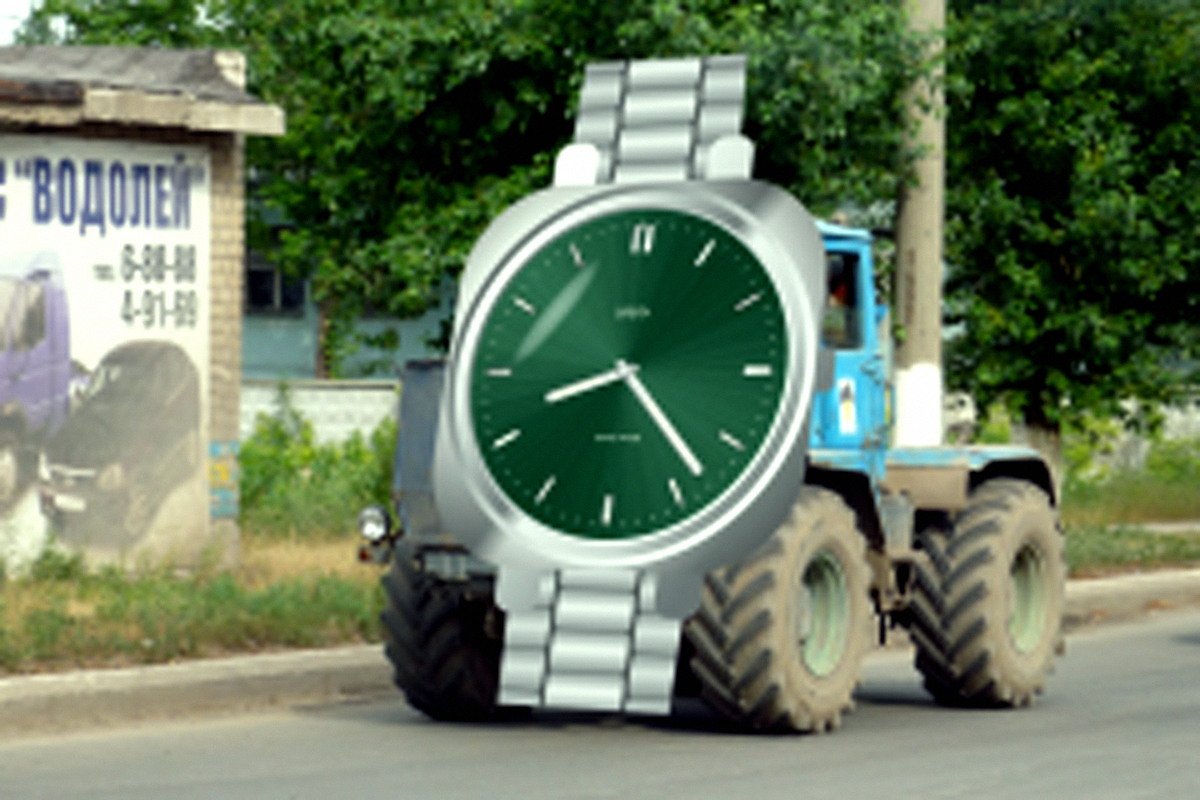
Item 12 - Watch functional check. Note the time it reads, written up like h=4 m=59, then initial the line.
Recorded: h=8 m=23
